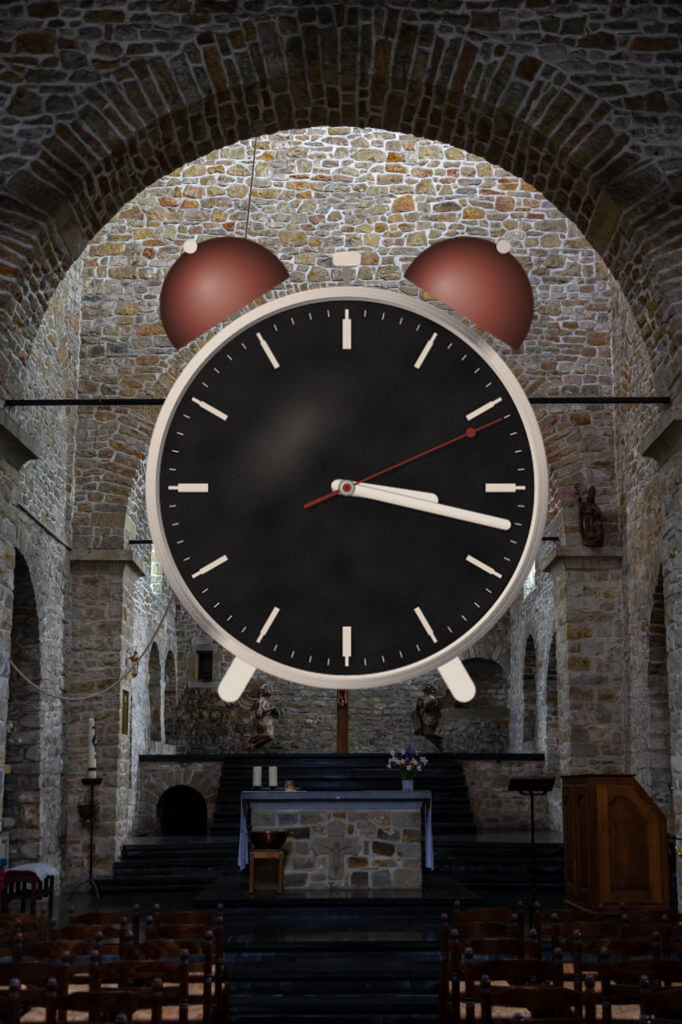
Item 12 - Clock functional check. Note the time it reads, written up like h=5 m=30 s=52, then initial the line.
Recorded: h=3 m=17 s=11
